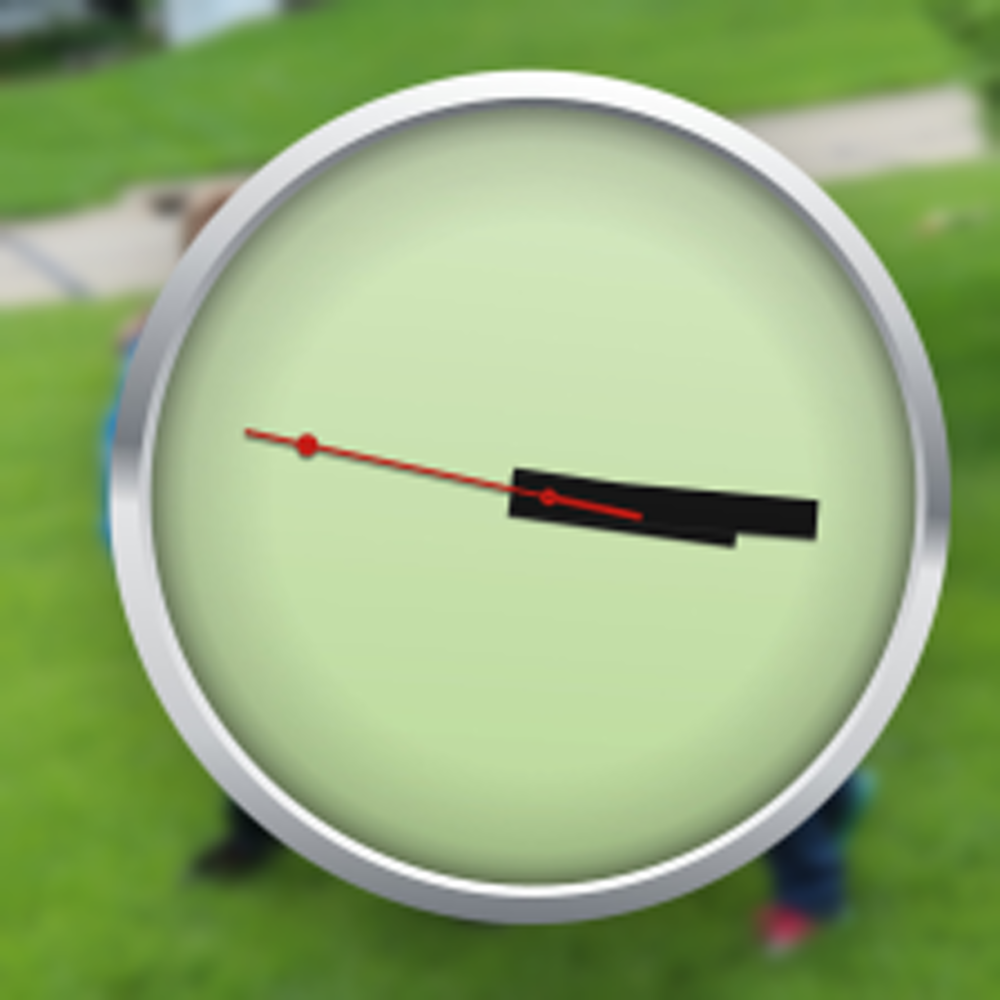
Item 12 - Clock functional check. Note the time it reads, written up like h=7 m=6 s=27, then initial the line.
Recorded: h=3 m=15 s=47
